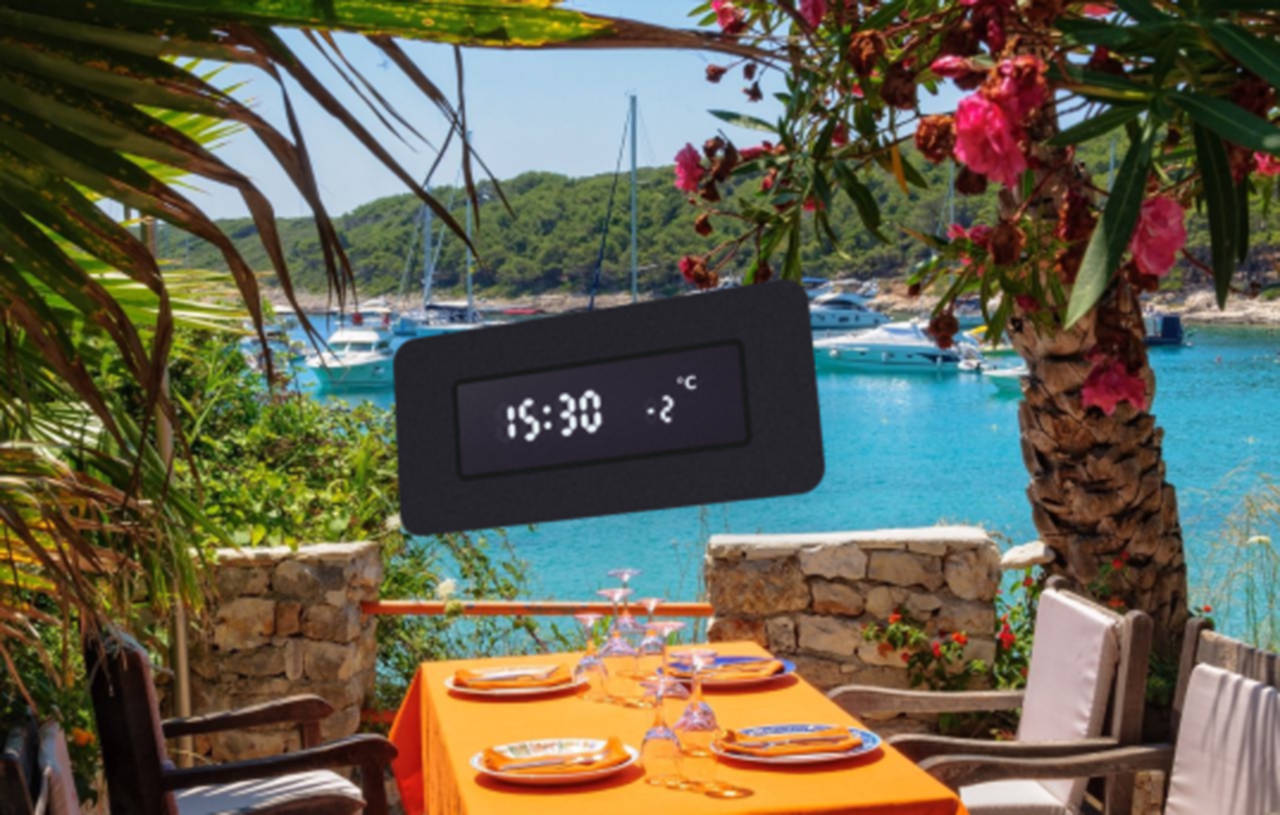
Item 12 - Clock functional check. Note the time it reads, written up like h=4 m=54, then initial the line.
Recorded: h=15 m=30
